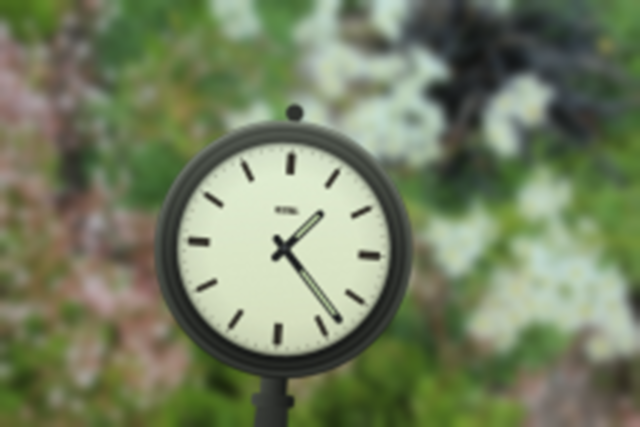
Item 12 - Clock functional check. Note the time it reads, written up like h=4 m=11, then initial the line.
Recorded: h=1 m=23
